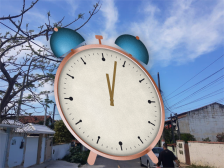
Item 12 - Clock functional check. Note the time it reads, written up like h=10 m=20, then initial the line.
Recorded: h=12 m=3
